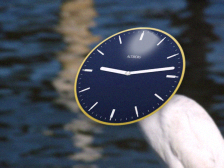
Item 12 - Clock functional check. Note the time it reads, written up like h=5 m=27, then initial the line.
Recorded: h=9 m=13
